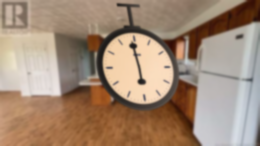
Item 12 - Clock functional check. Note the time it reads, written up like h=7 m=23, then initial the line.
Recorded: h=5 m=59
